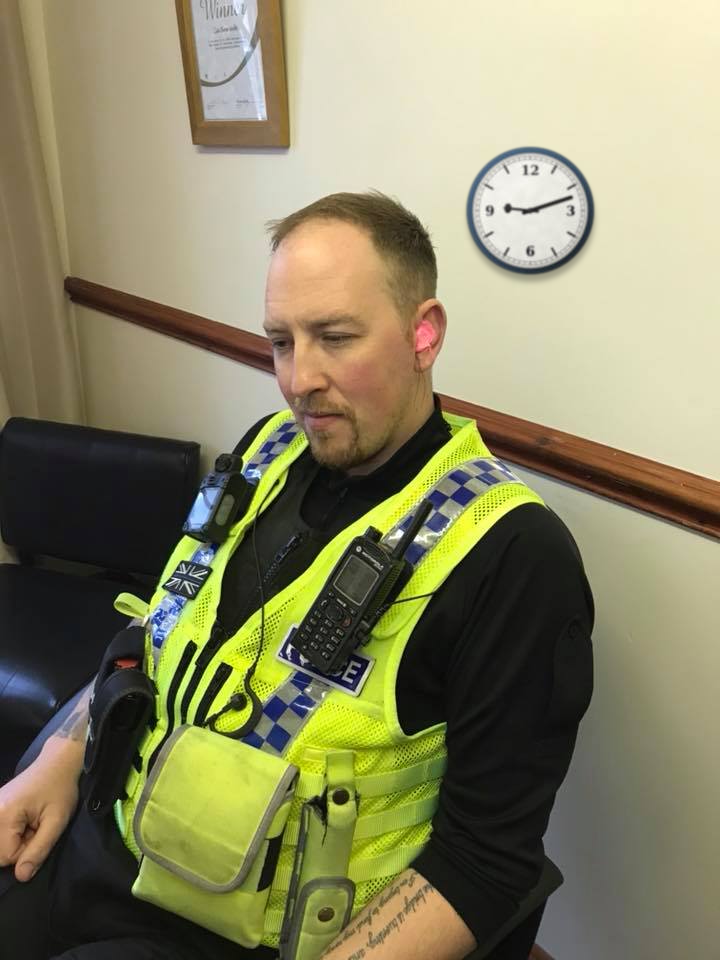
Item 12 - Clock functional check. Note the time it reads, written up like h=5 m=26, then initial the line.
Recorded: h=9 m=12
